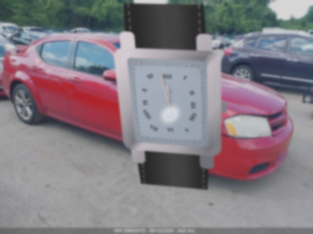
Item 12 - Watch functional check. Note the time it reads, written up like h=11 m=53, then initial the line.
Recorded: h=11 m=58
